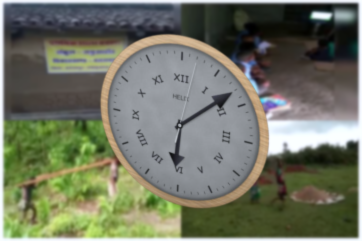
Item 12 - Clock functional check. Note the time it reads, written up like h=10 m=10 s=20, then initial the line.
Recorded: h=6 m=8 s=2
